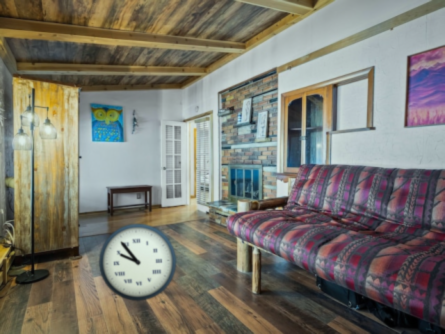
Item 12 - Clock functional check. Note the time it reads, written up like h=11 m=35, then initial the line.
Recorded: h=9 m=54
